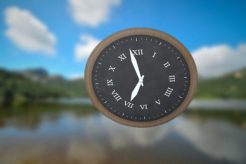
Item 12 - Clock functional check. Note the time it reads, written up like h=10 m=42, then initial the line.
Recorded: h=6 m=58
